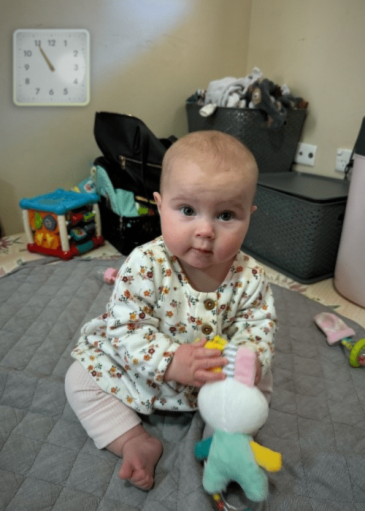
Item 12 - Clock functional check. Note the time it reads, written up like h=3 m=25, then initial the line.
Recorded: h=10 m=55
